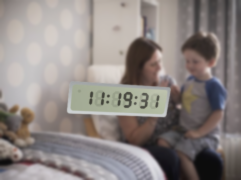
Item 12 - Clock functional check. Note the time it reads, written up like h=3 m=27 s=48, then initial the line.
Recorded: h=11 m=19 s=31
